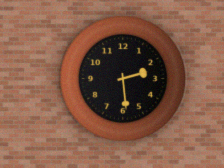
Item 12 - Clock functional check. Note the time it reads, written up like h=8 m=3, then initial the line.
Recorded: h=2 m=29
